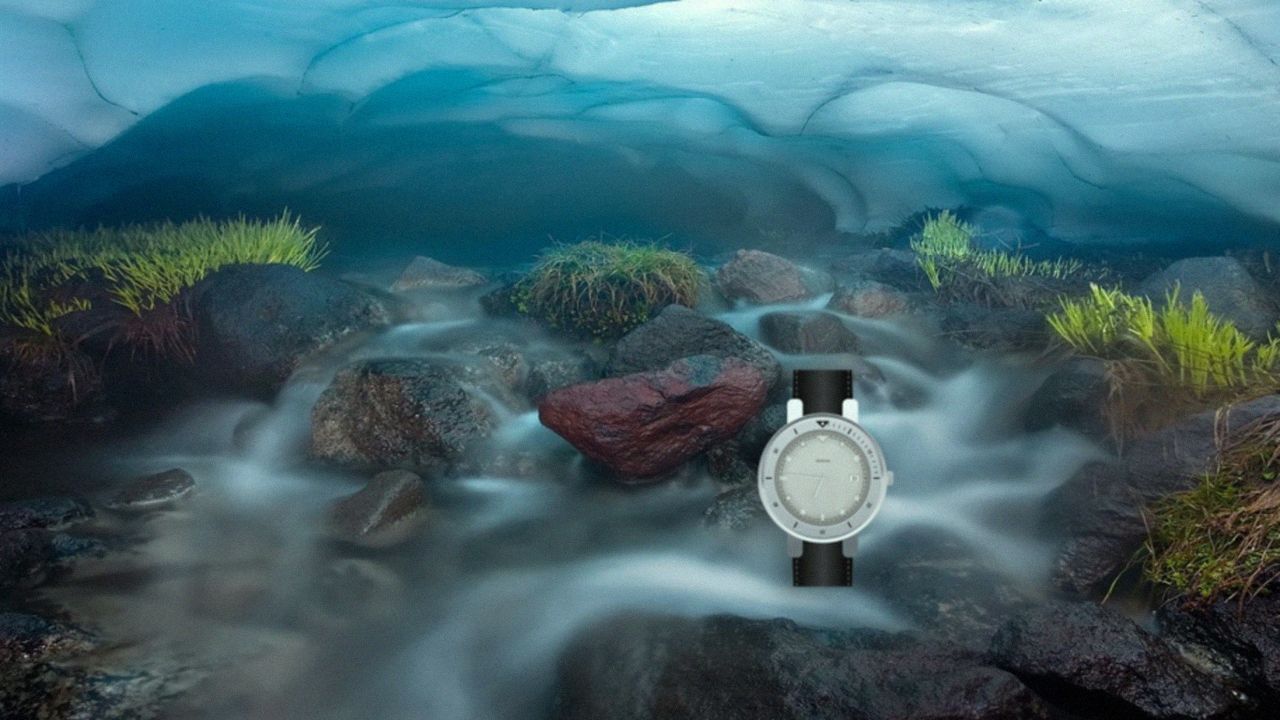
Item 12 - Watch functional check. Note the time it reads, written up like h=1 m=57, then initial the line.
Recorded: h=6 m=46
